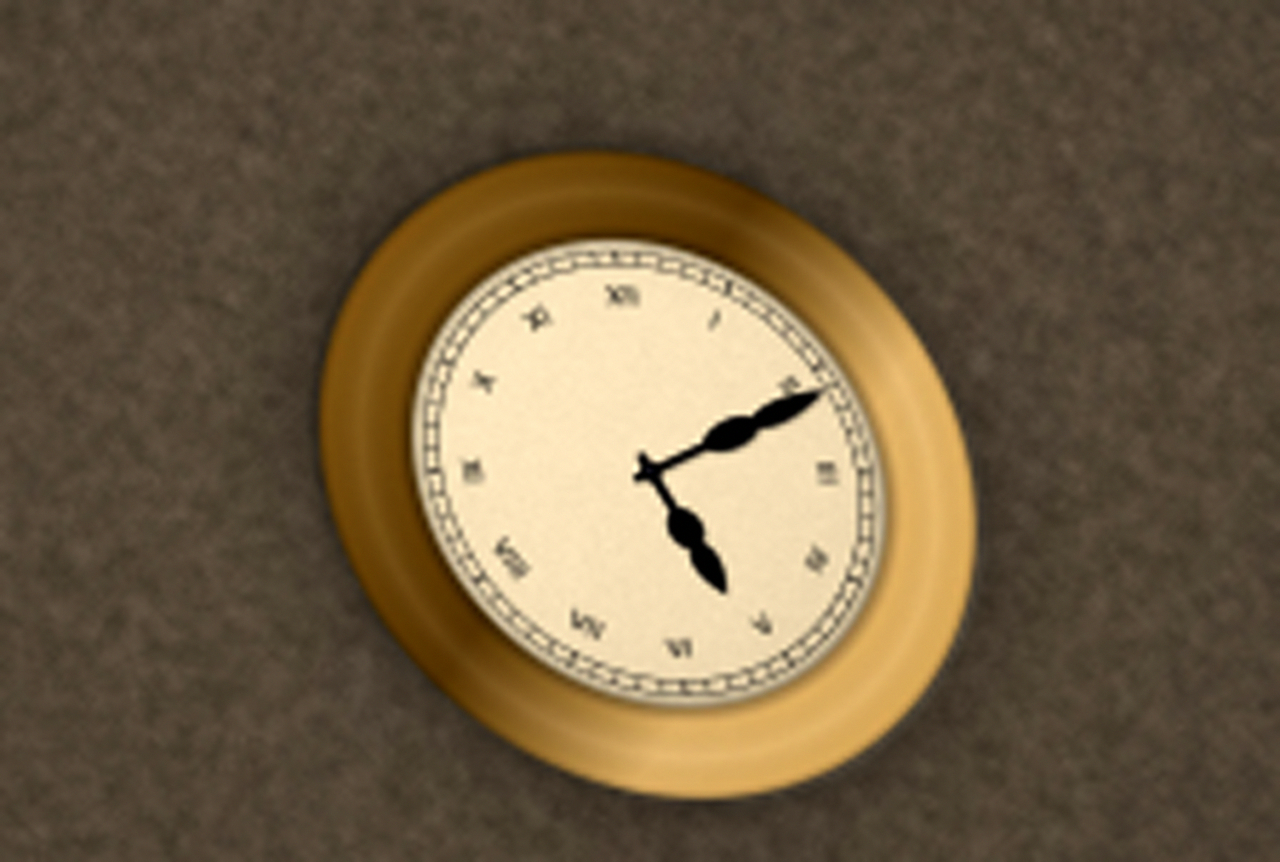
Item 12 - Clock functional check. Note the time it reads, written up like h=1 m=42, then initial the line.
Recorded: h=5 m=11
